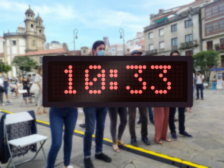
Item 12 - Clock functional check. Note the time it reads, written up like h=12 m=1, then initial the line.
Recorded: h=10 m=33
